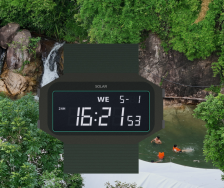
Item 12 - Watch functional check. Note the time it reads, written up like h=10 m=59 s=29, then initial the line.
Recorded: h=16 m=21 s=53
